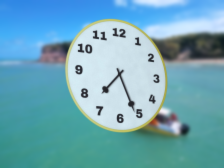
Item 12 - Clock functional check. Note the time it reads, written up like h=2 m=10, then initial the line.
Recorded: h=7 m=26
